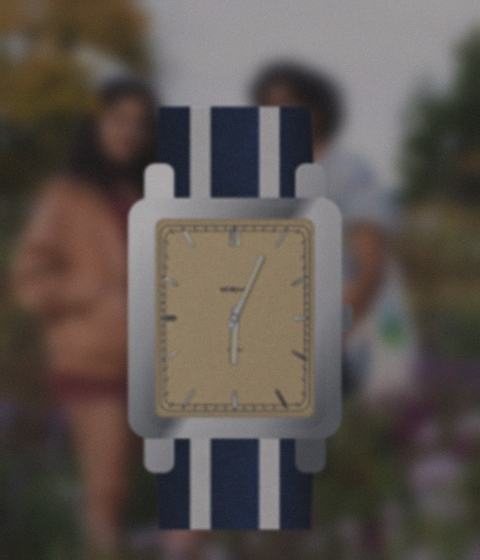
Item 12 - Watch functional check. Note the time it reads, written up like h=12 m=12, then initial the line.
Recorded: h=6 m=4
